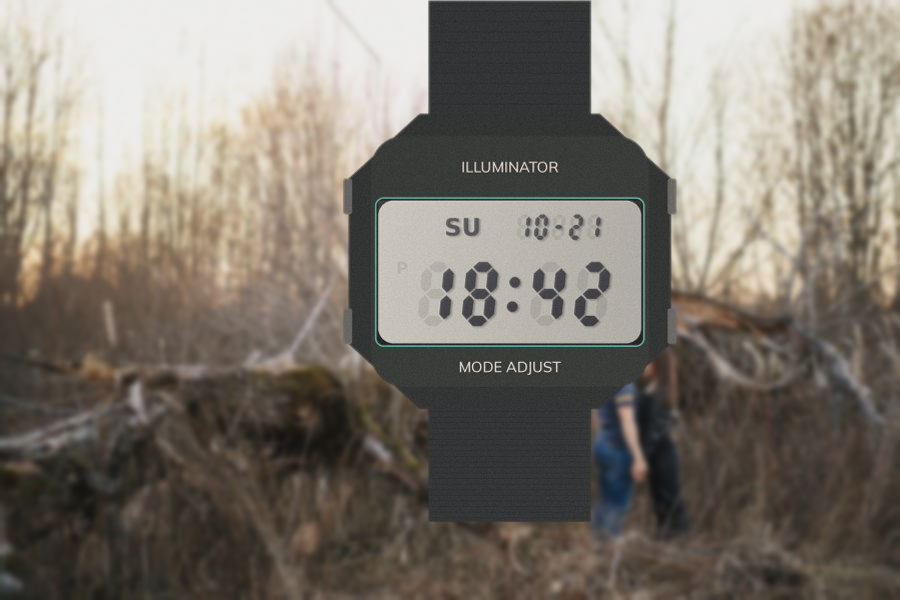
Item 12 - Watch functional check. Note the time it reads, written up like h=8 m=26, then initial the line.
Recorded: h=18 m=42
